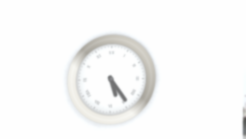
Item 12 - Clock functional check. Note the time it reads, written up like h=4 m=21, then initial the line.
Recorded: h=5 m=24
